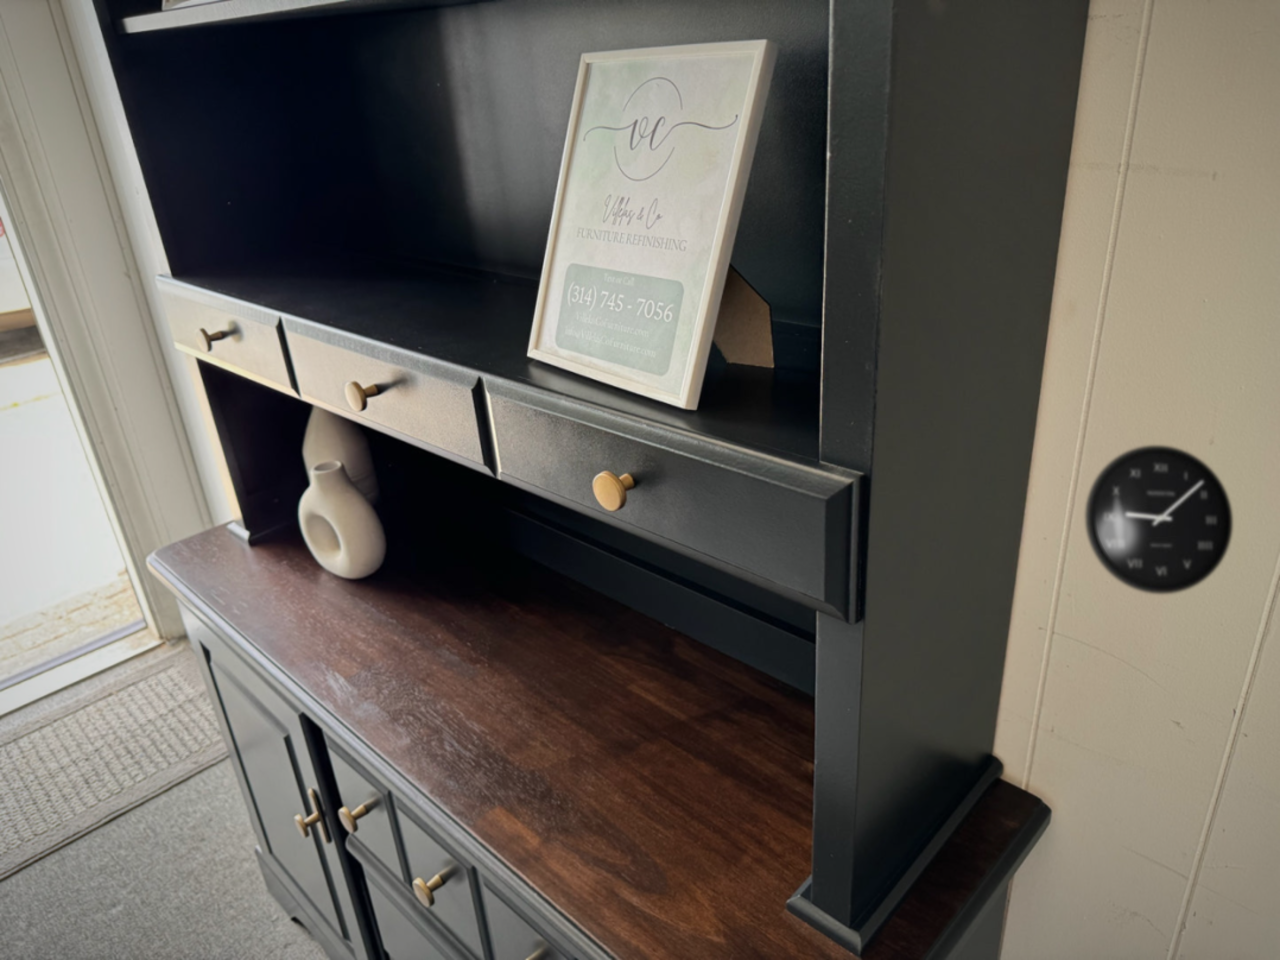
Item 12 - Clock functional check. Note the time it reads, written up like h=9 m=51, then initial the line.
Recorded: h=9 m=8
